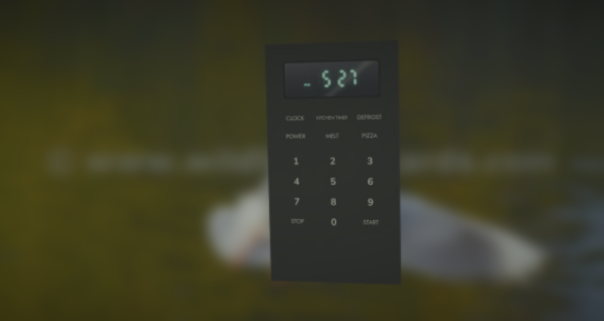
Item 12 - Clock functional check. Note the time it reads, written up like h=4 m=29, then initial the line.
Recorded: h=5 m=27
